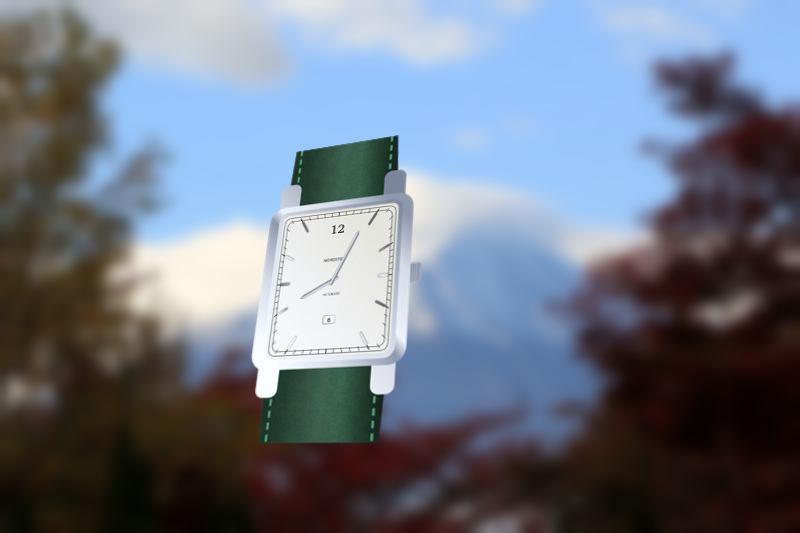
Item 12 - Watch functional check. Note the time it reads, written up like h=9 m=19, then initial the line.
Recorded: h=8 m=4
